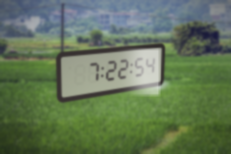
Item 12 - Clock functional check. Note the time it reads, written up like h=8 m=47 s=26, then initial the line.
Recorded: h=7 m=22 s=54
